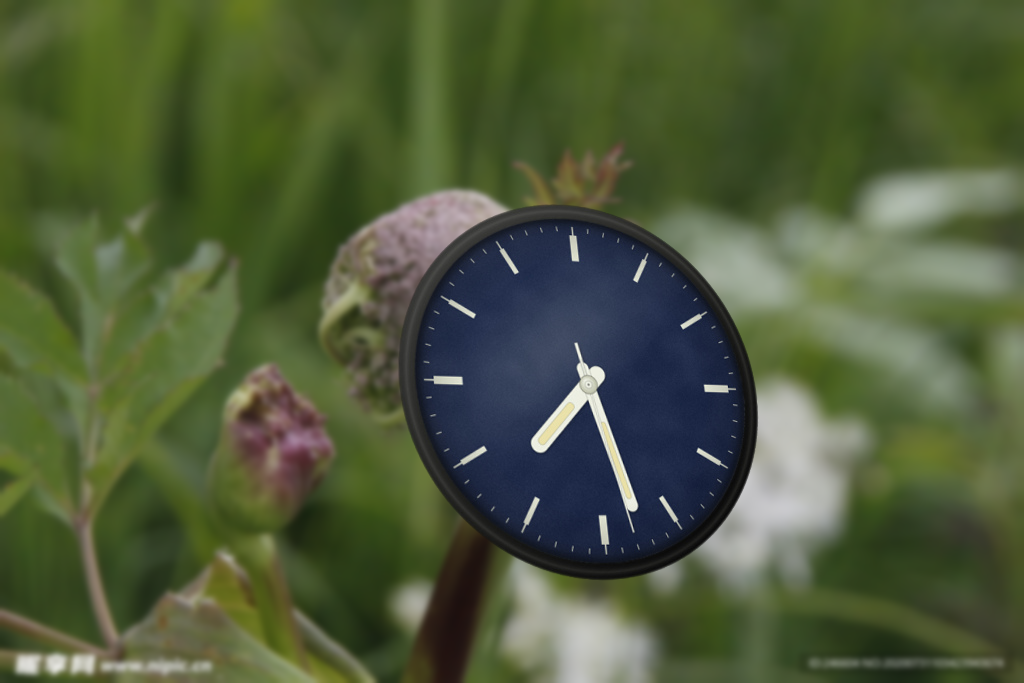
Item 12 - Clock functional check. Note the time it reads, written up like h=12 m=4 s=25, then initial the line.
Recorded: h=7 m=27 s=28
